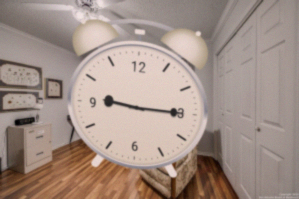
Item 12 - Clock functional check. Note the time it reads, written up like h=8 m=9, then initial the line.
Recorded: h=9 m=15
